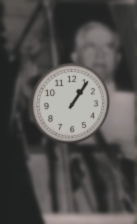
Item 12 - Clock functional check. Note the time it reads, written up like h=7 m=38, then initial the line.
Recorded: h=1 m=6
